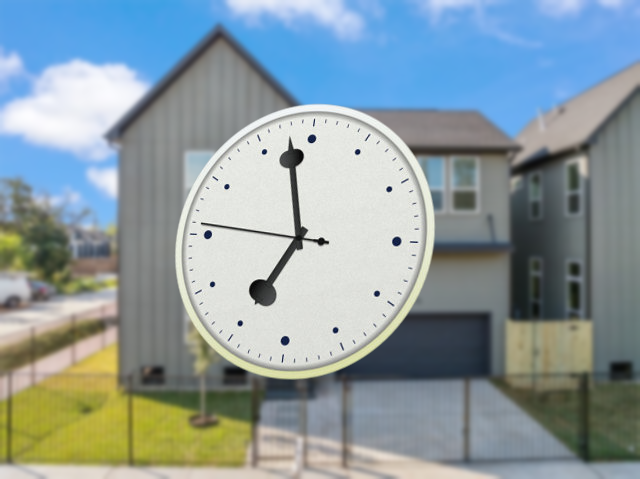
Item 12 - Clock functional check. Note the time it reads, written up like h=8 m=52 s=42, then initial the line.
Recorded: h=6 m=57 s=46
